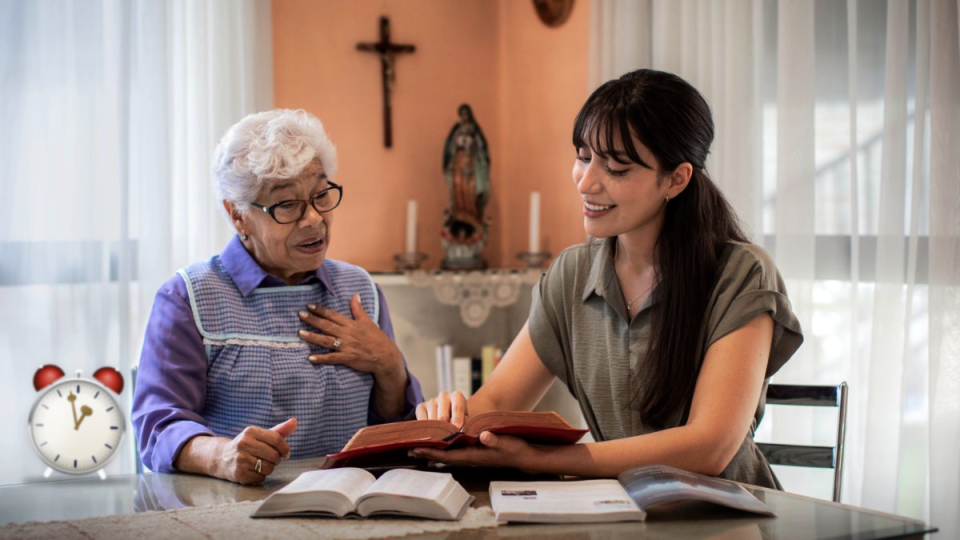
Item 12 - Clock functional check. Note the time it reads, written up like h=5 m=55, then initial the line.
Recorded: h=12 m=58
